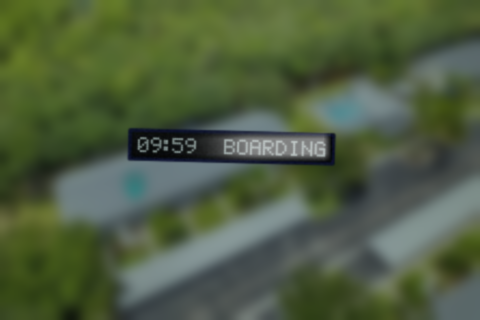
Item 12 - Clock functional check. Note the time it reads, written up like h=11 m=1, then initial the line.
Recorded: h=9 m=59
